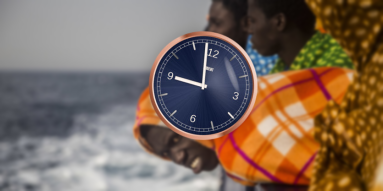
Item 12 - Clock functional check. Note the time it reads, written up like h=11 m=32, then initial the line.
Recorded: h=8 m=58
